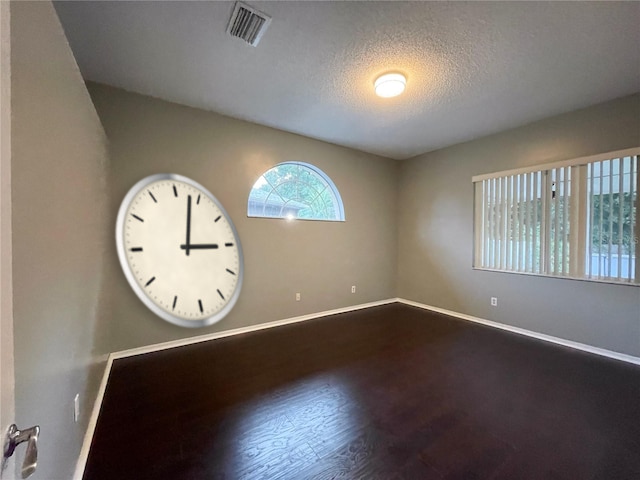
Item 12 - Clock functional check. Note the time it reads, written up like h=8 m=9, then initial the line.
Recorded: h=3 m=3
